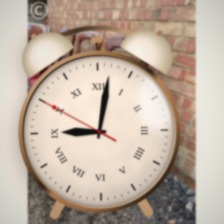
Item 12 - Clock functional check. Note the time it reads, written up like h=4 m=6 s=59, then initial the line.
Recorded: h=9 m=1 s=50
